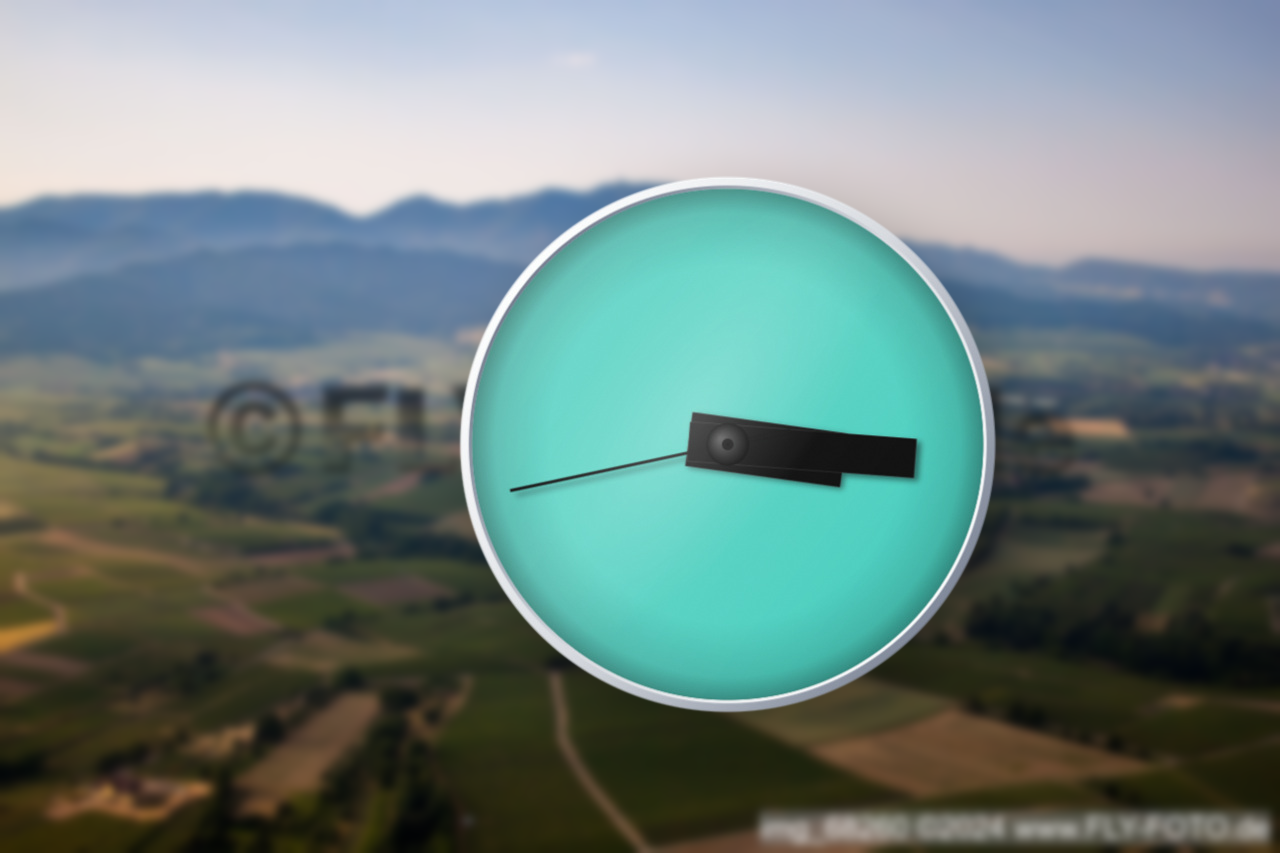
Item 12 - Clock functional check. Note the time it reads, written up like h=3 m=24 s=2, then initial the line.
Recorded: h=3 m=15 s=43
